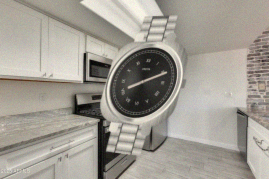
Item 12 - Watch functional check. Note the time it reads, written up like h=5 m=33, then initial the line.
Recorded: h=8 m=11
